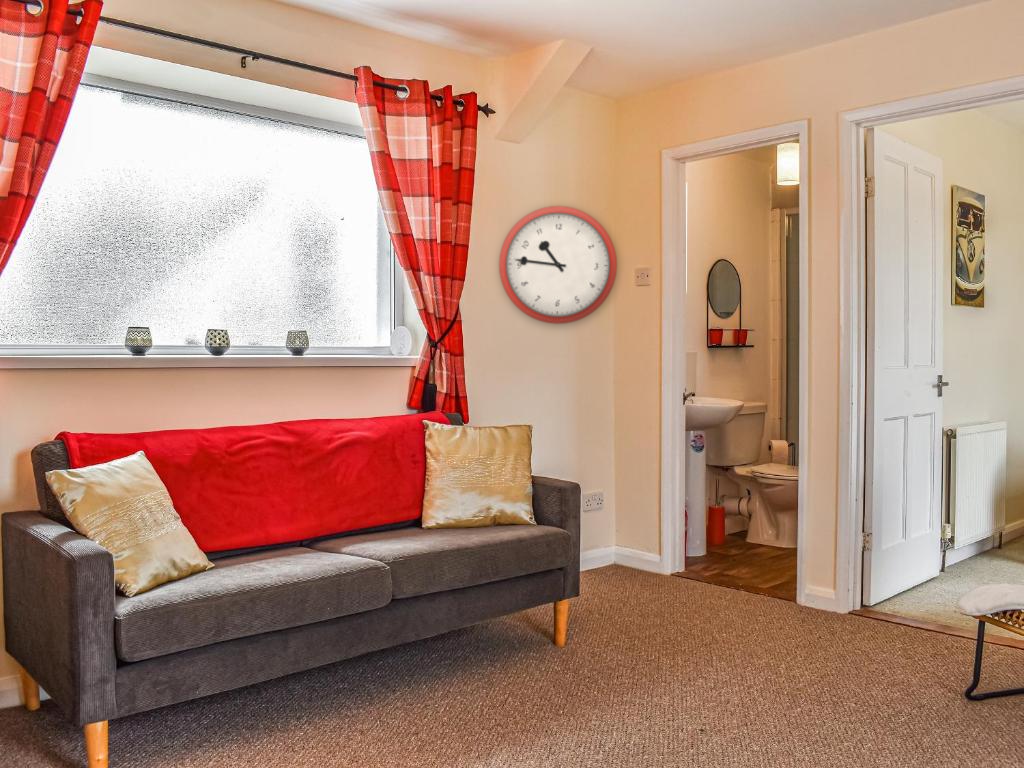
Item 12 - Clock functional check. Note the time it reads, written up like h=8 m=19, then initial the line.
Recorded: h=10 m=46
